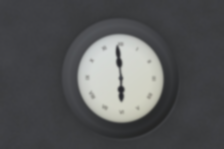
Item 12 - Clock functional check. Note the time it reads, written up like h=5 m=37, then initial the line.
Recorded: h=5 m=59
